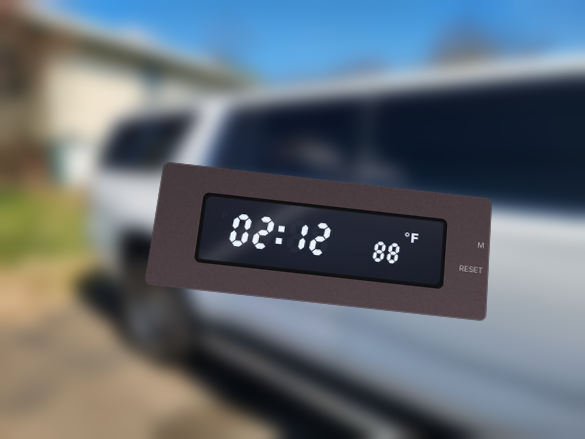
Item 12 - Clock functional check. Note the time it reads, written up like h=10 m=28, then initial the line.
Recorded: h=2 m=12
